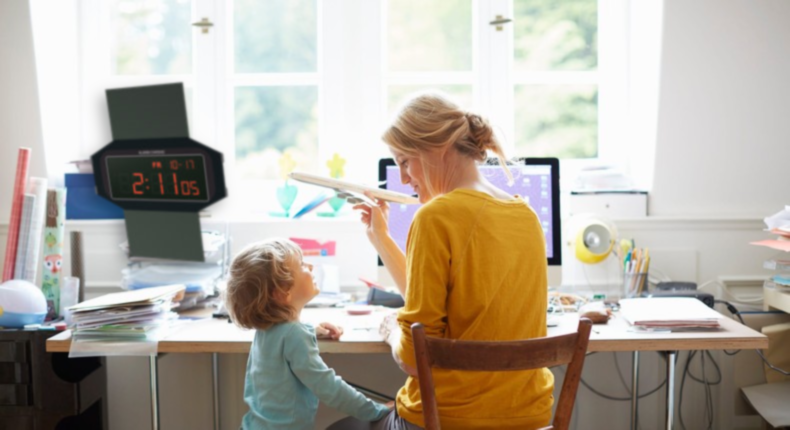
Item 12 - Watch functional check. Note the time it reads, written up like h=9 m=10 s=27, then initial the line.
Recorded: h=2 m=11 s=5
